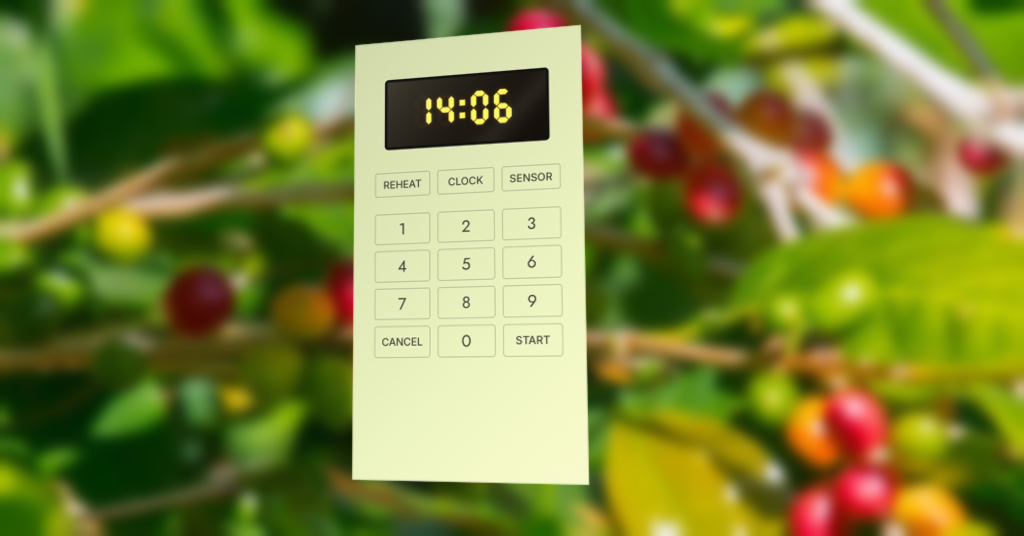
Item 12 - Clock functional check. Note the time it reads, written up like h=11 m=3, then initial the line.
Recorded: h=14 m=6
